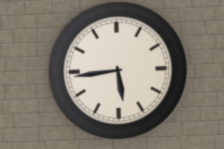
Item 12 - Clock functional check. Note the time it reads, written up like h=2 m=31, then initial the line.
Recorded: h=5 m=44
